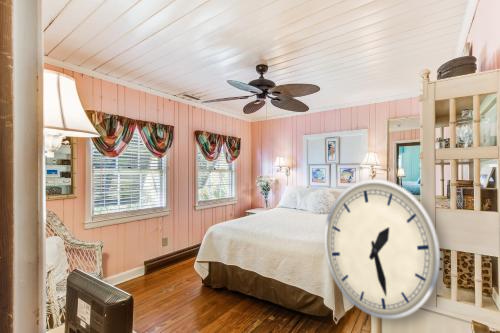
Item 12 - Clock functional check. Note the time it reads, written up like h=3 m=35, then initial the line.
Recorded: h=1 m=29
